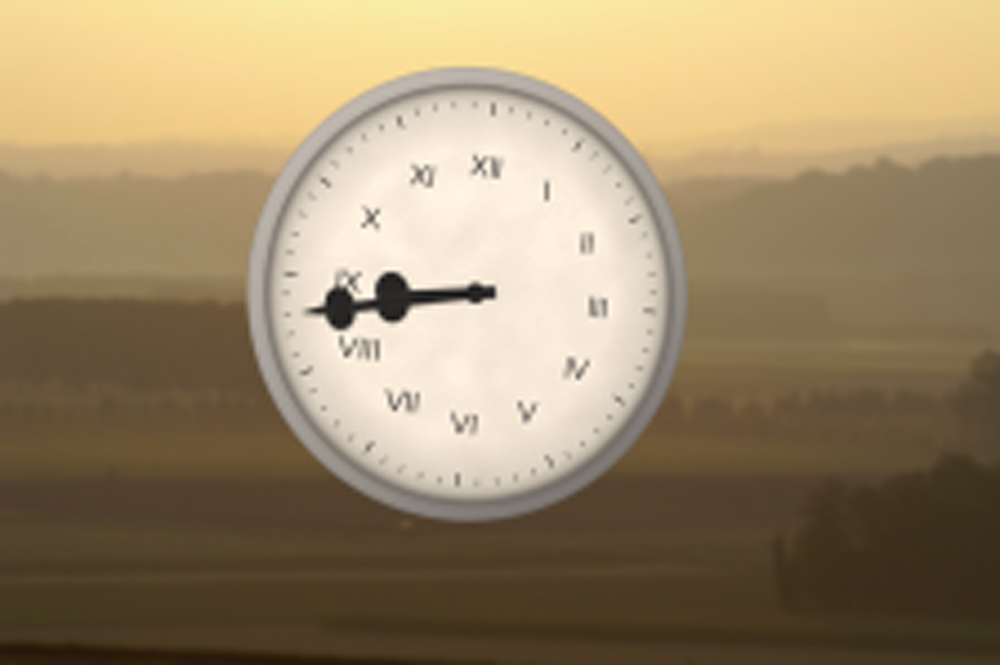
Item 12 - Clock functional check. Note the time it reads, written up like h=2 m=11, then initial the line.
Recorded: h=8 m=43
